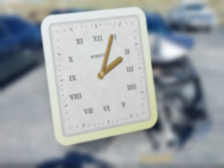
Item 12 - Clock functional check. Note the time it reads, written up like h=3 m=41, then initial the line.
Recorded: h=2 m=4
